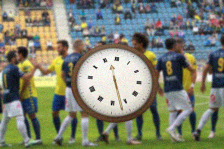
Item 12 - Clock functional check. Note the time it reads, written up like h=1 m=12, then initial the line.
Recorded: h=11 m=27
